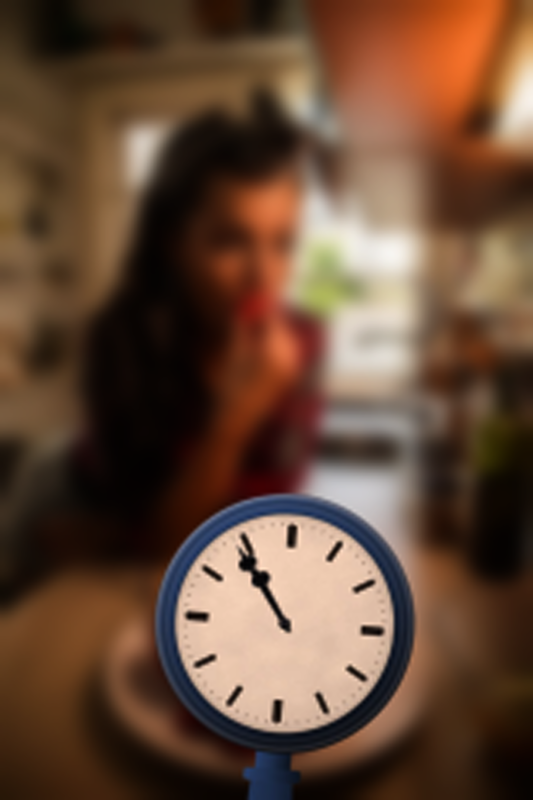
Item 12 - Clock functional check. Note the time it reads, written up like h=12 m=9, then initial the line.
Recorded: h=10 m=54
